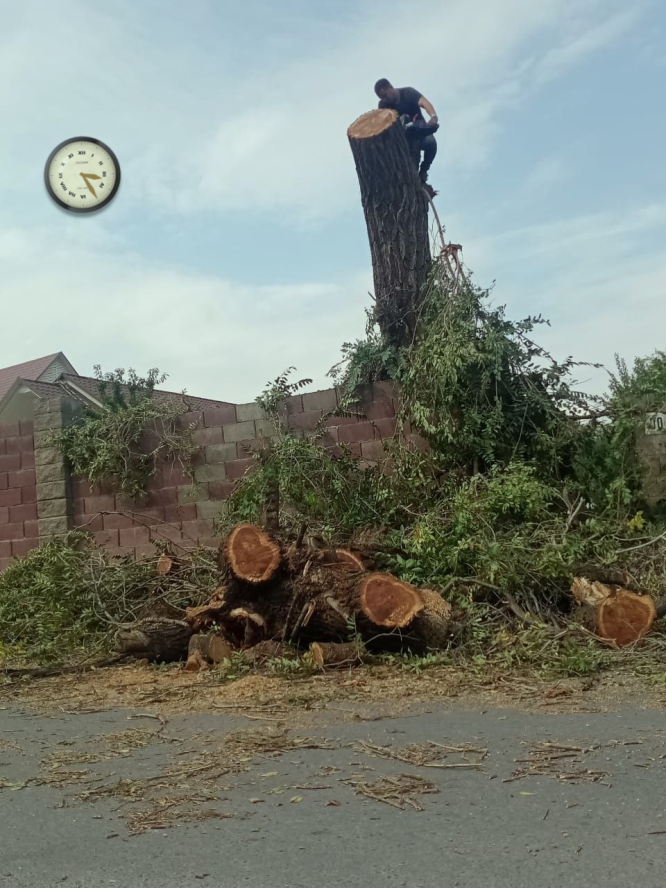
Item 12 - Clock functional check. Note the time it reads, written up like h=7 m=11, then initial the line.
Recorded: h=3 m=25
